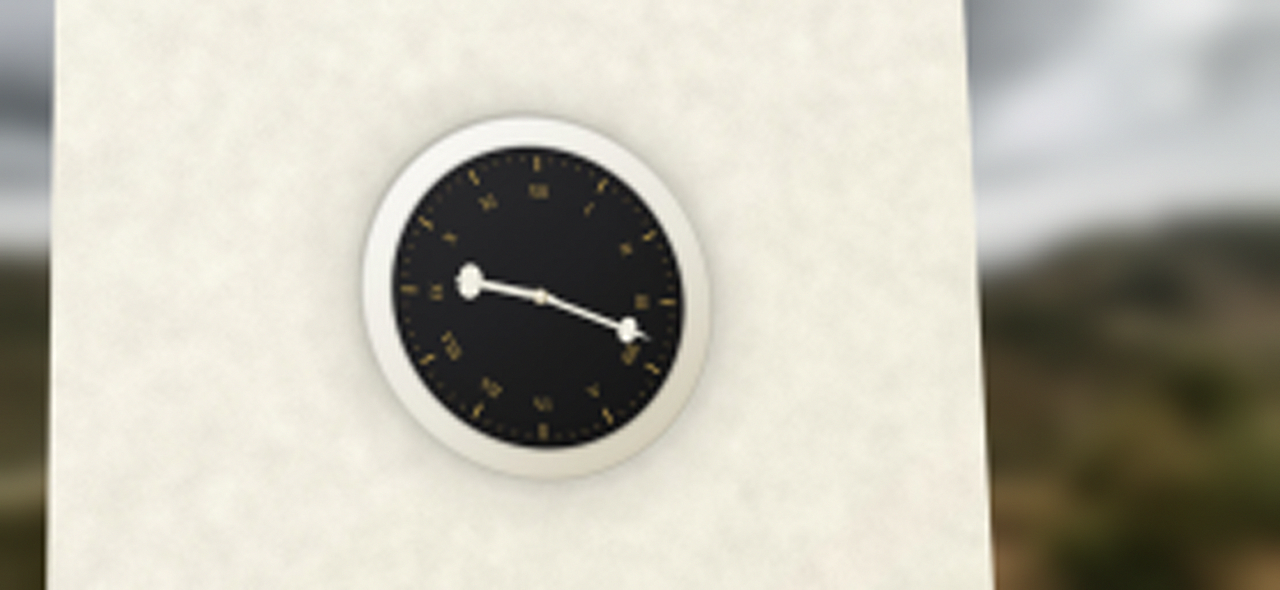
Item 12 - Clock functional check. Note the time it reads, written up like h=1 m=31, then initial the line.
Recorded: h=9 m=18
